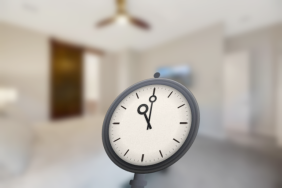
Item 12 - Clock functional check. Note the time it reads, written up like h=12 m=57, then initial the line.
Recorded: h=11 m=0
